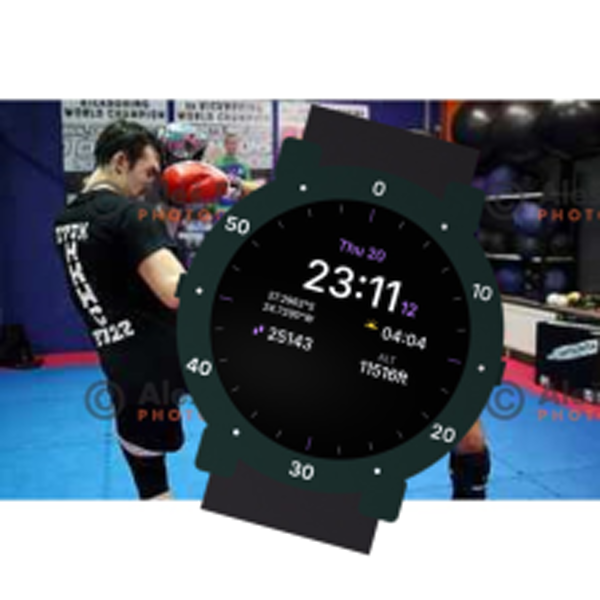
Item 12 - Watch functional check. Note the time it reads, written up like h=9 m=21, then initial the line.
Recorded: h=23 m=11
